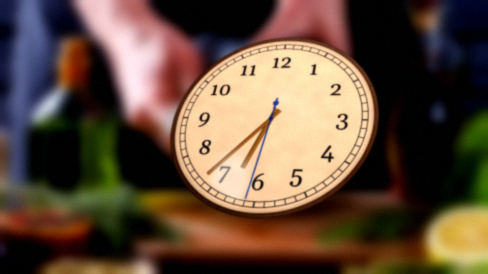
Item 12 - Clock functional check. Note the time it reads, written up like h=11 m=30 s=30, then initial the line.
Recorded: h=6 m=36 s=31
